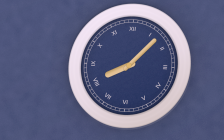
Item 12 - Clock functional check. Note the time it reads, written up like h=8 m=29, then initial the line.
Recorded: h=8 m=7
